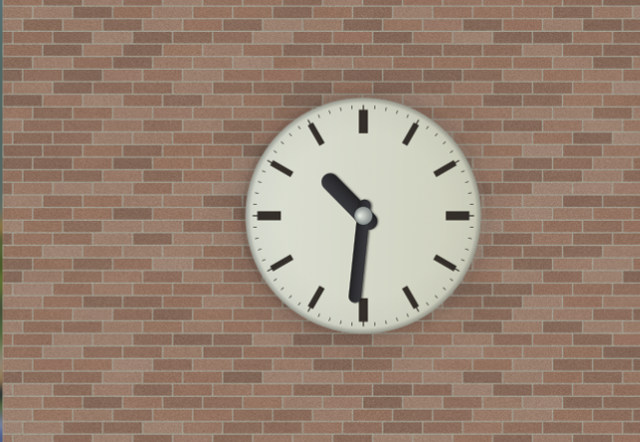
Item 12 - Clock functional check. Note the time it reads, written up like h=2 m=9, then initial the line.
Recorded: h=10 m=31
